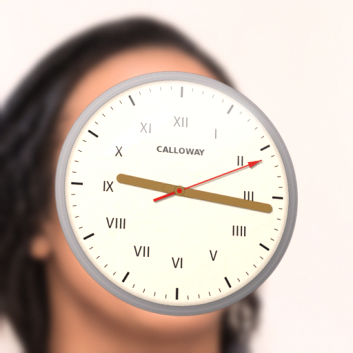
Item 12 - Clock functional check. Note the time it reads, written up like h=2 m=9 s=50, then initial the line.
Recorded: h=9 m=16 s=11
